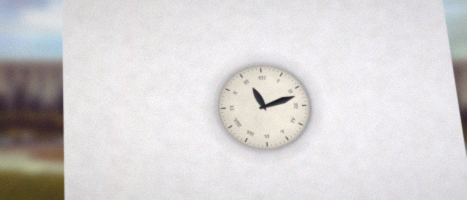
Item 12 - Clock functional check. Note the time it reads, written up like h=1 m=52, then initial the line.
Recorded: h=11 m=12
